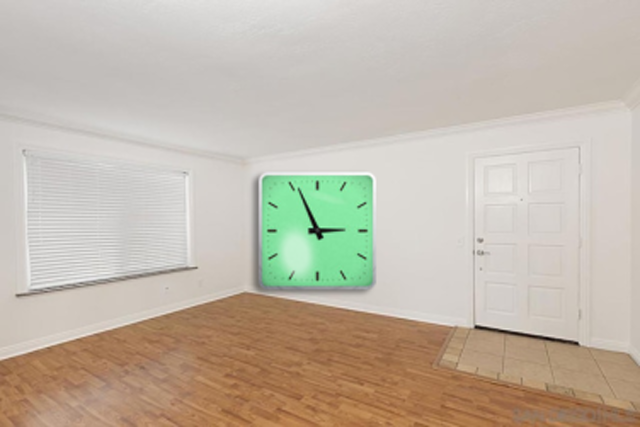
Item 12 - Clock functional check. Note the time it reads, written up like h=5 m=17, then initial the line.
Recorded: h=2 m=56
